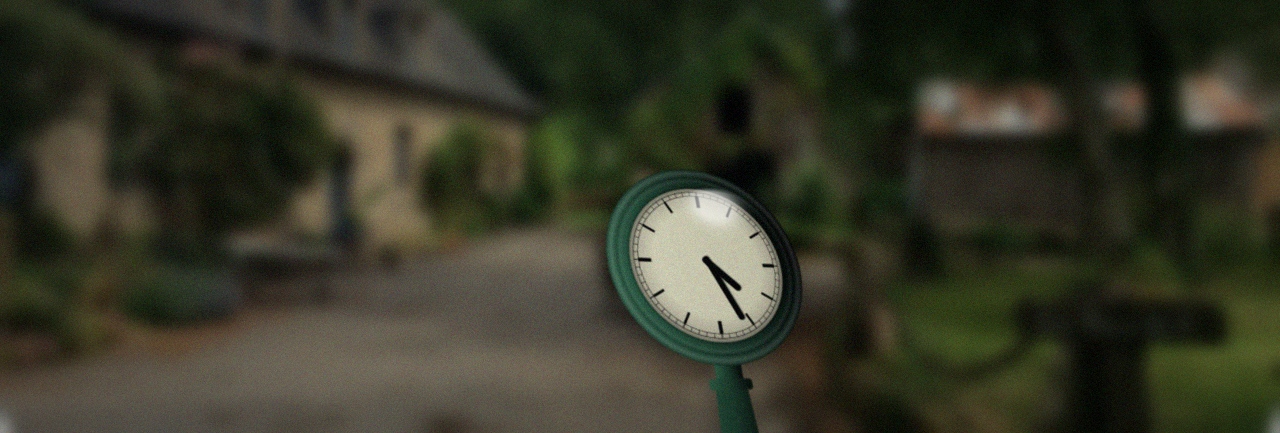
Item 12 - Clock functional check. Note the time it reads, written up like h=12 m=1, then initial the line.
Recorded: h=4 m=26
